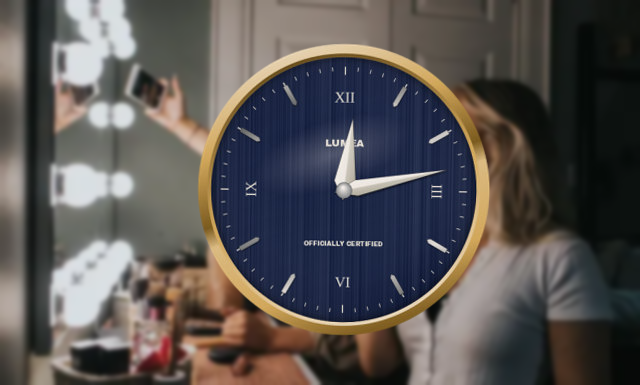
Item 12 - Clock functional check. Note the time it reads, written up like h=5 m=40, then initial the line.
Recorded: h=12 m=13
